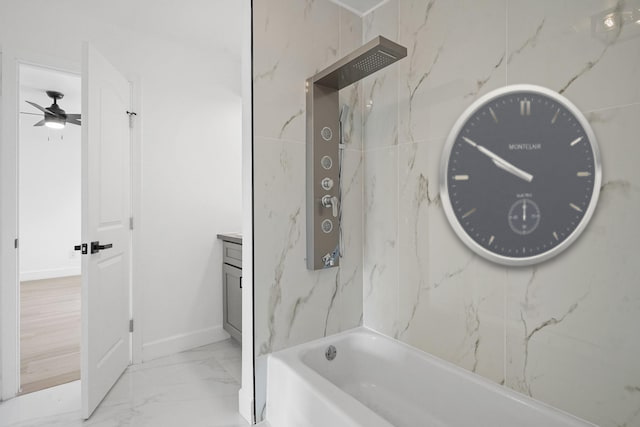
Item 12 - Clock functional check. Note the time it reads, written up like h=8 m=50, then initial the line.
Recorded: h=9 m=50
